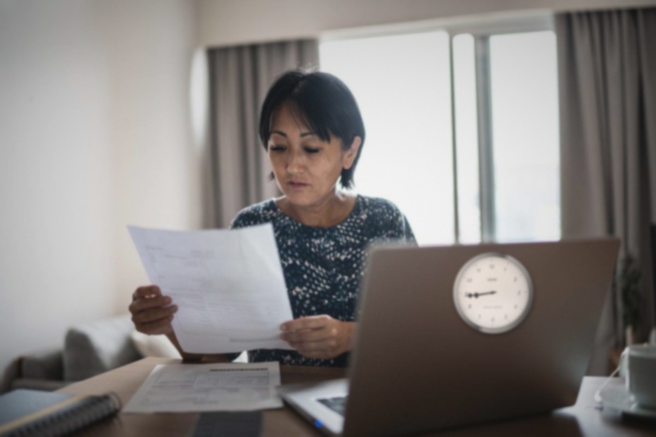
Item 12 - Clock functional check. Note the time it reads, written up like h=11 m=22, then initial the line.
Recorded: h=8 m=44
